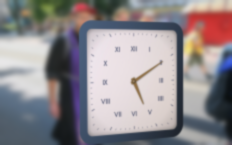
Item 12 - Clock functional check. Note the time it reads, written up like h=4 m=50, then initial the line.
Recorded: h=5 m=10
